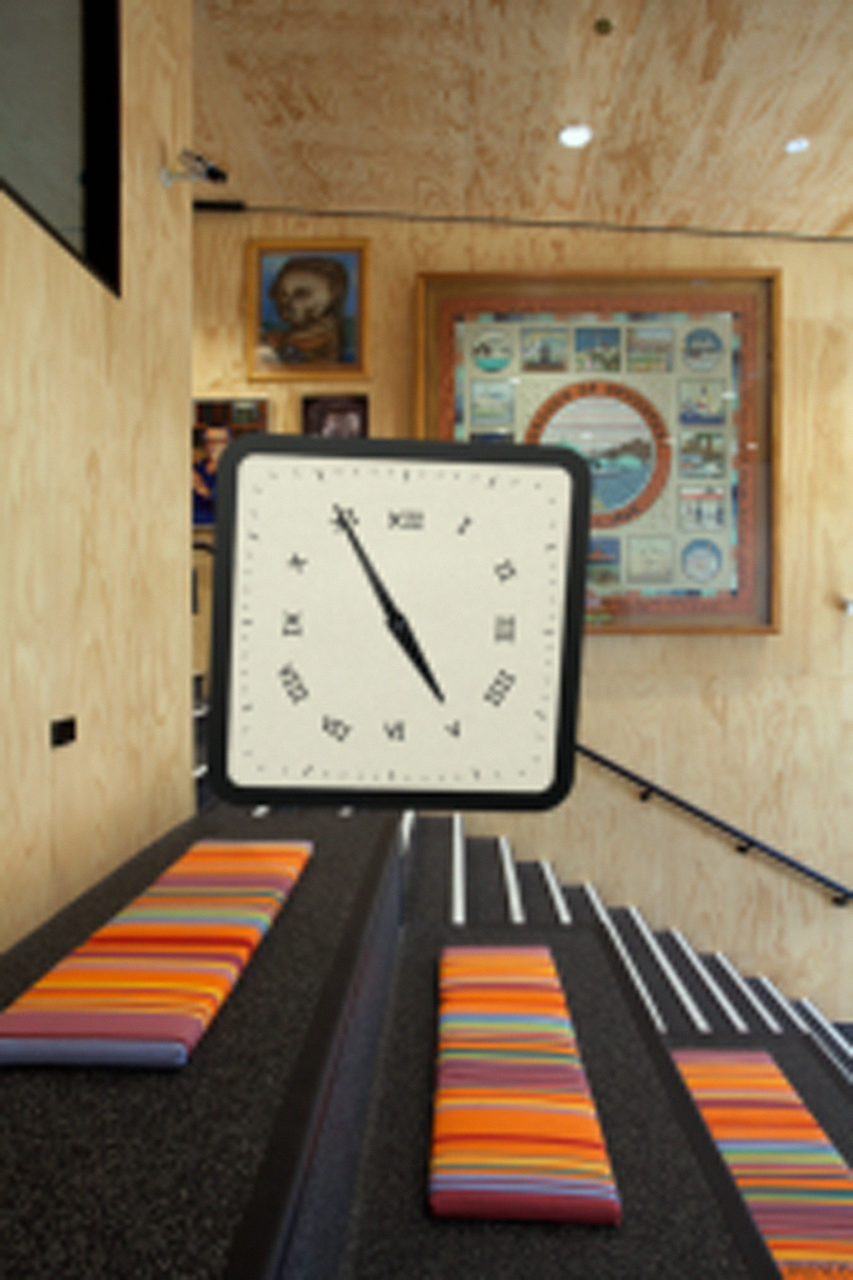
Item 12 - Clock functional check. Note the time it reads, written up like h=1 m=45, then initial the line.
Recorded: h=4 m=55
